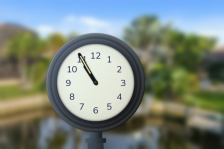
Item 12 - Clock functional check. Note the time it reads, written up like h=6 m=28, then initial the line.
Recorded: h=10 m=55
